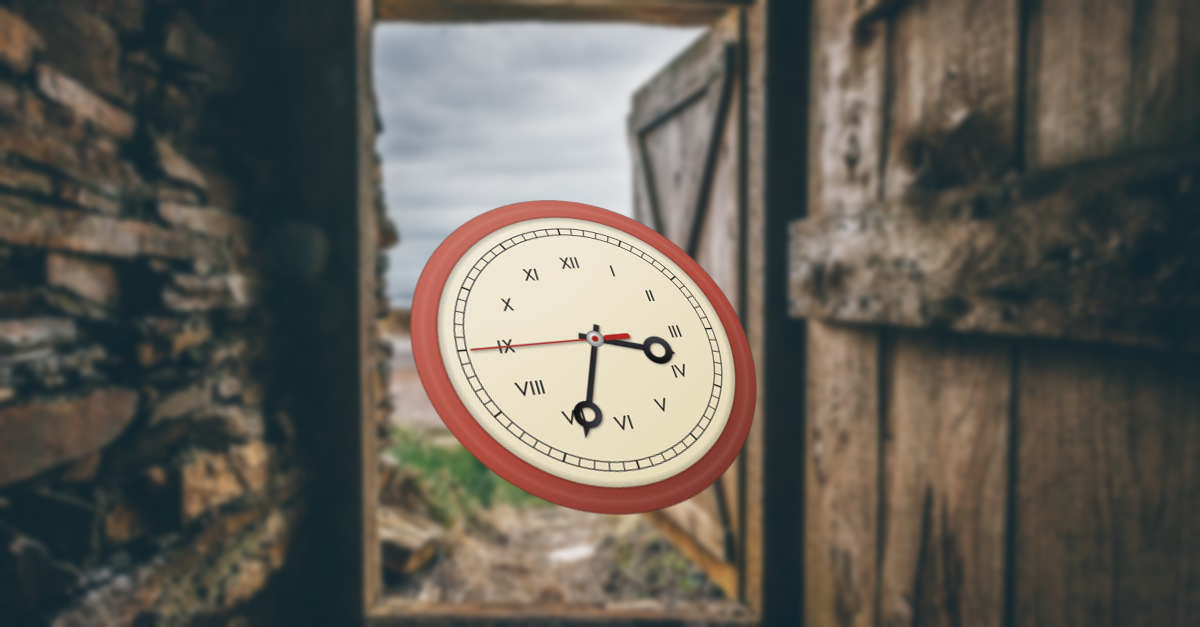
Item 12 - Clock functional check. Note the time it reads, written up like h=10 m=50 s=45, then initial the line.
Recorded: h=3 m=33 s=45
